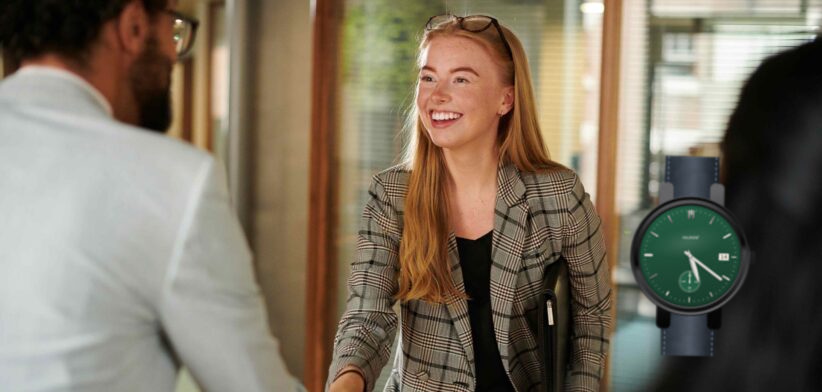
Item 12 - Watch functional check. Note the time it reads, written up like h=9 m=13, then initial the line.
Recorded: h=5 m=21
